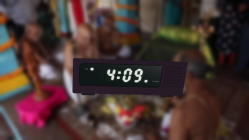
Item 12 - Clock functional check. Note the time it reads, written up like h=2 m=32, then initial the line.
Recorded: h=4 m=9
